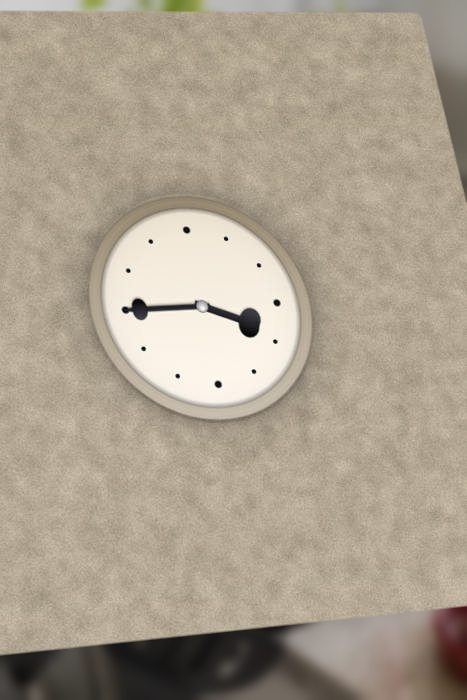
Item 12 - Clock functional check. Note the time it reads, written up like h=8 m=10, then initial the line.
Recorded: h=3 m=45
